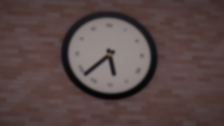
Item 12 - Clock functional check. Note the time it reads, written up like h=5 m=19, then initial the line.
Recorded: h=5 m=38
